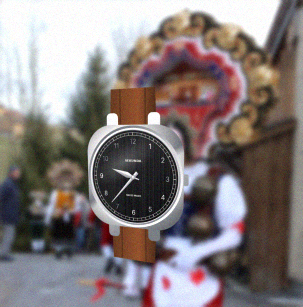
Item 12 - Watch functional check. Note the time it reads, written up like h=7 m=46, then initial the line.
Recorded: h=9 m=37
